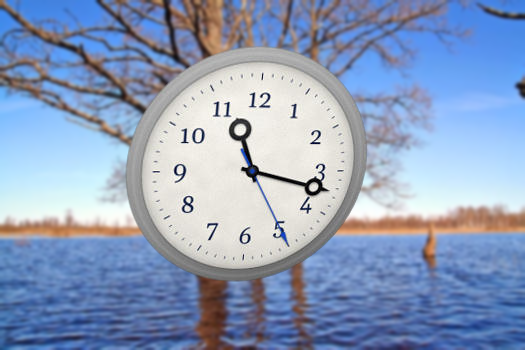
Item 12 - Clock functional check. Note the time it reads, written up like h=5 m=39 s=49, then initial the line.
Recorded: h=11 m=17 s=25
